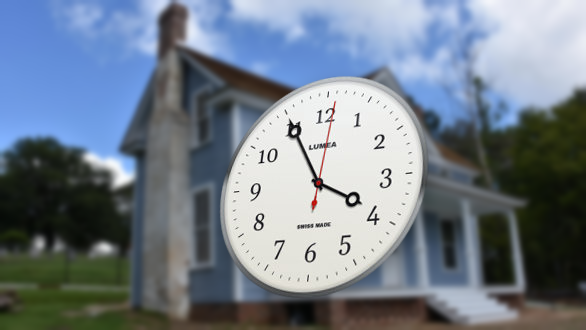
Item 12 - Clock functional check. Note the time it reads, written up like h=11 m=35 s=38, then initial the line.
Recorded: h=3 m=55 s=1
